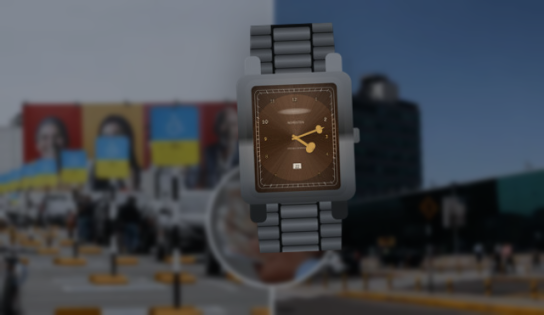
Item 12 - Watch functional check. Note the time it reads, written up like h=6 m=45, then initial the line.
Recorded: h=4 m=12
